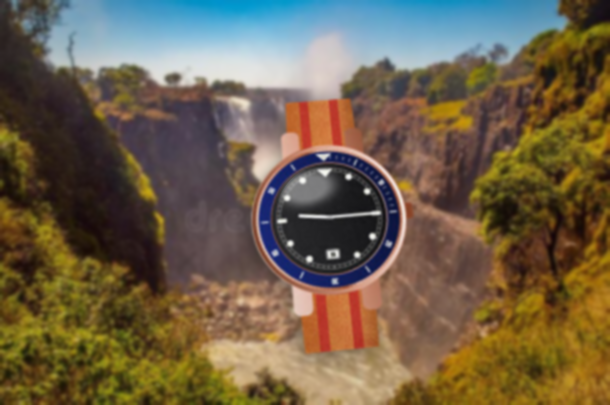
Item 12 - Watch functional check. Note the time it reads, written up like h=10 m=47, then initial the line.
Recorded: h=9 m=15
